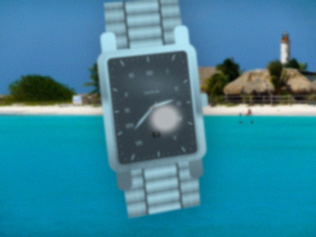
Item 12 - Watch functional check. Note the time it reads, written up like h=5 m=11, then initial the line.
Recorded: h=2 m=38
